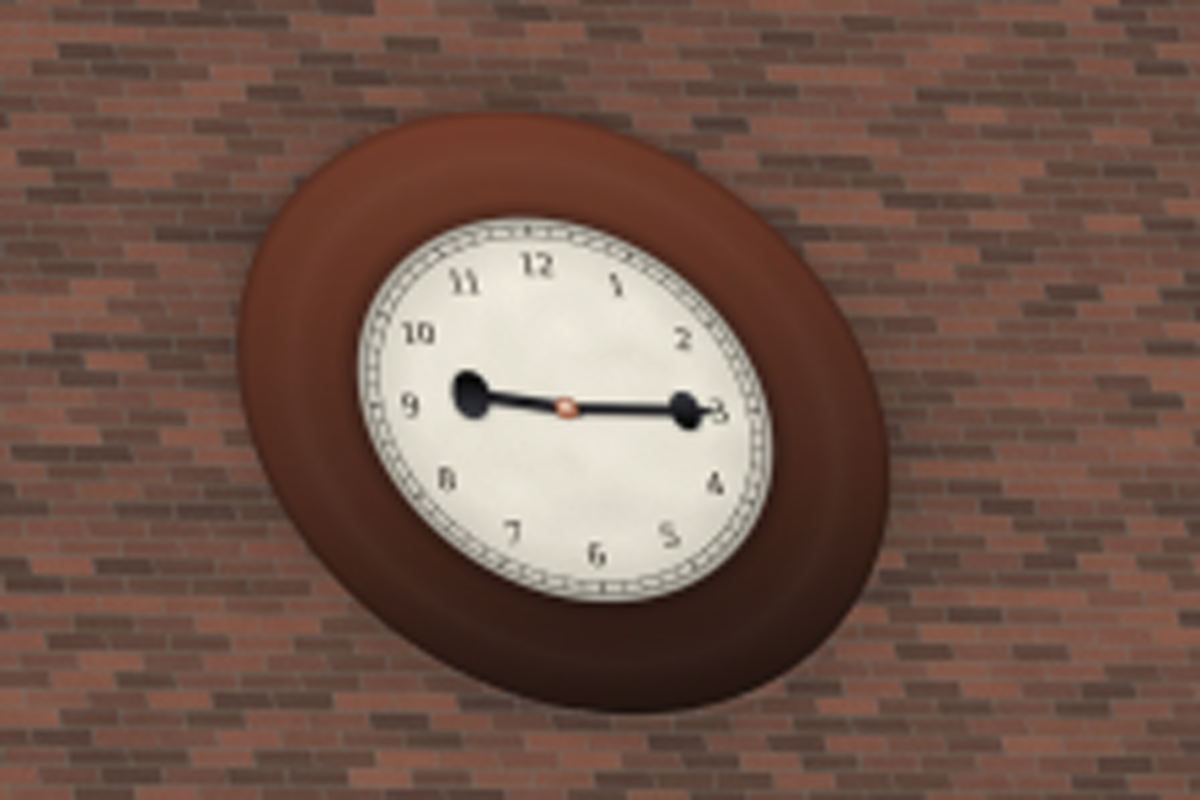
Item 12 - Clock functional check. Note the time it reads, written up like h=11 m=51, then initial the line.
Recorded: h=9 m=15
